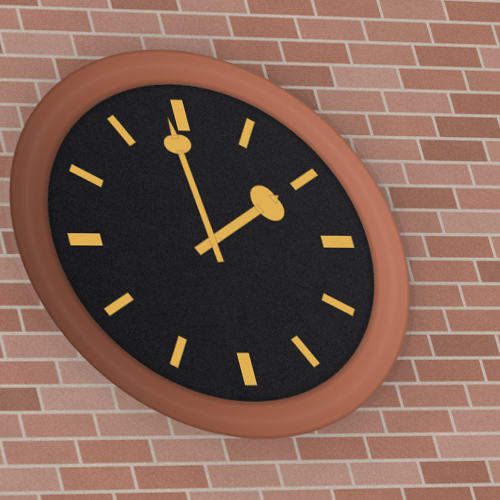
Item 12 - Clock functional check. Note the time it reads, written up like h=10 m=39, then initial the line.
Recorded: h=1 m=59
